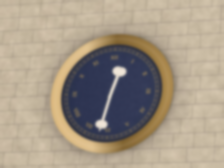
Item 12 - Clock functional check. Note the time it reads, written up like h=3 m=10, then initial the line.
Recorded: h=12 m=32
